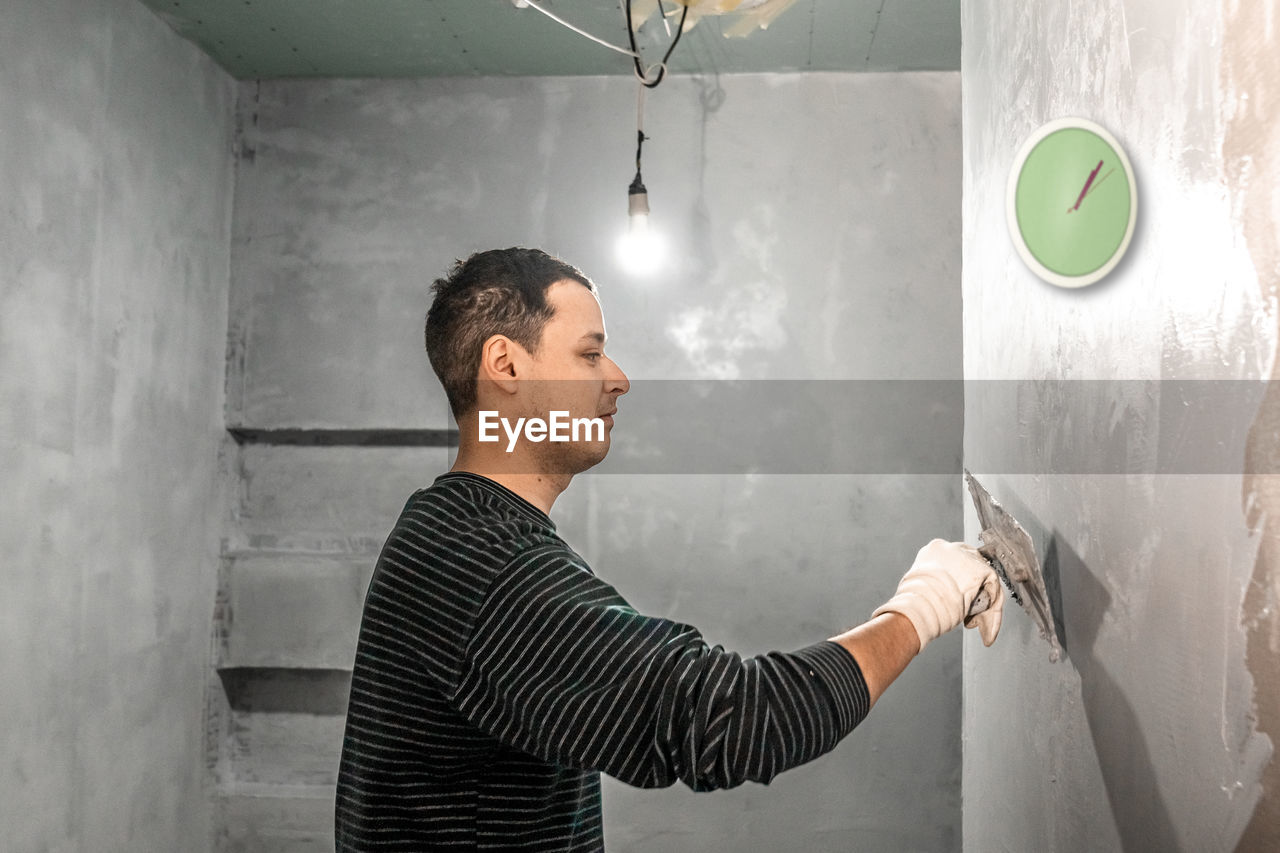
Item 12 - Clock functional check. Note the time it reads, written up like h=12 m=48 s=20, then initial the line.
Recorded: h=1 m=6 s=9
